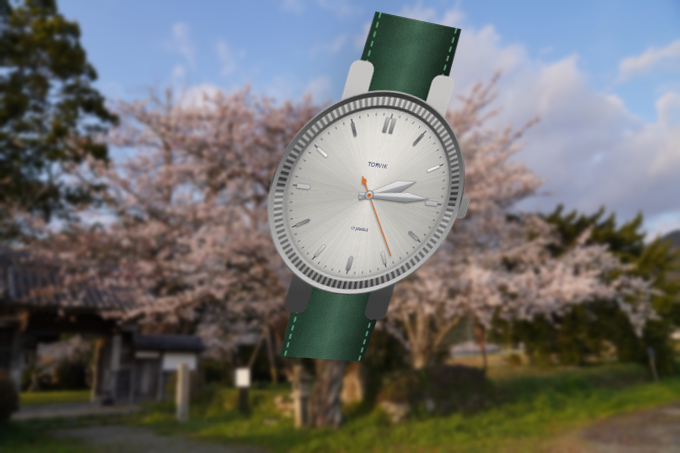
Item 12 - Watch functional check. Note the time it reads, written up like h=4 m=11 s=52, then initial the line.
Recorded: h=2 m=14 s=24
